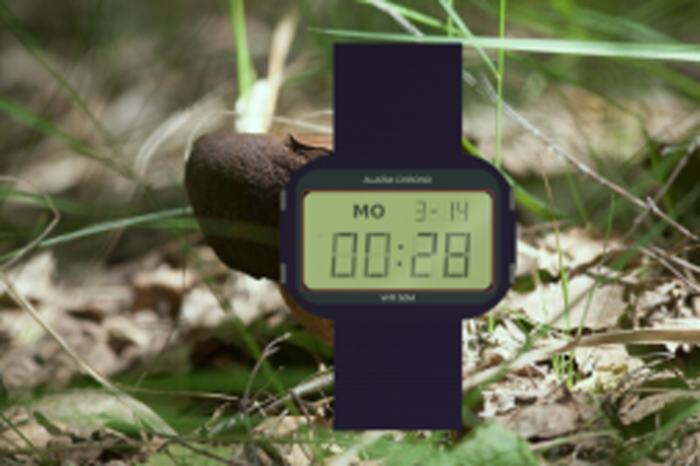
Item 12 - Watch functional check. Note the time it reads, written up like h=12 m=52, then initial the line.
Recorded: h=0 m=28
